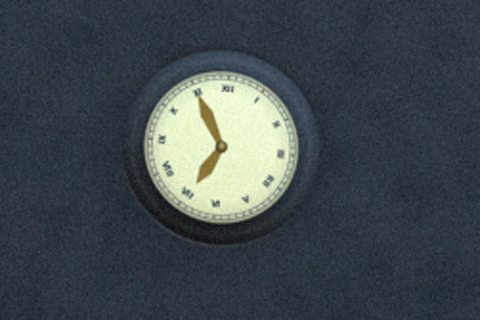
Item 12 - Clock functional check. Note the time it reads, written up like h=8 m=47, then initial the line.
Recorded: h=6 m=55
